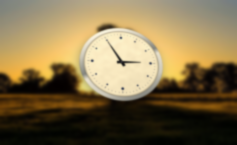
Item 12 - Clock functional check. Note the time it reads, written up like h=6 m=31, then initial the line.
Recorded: h=2 m=55
